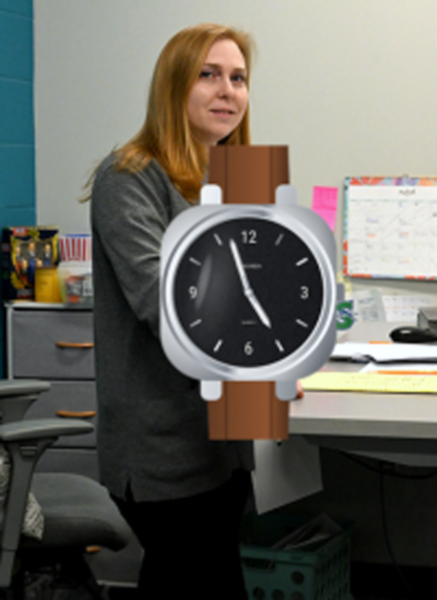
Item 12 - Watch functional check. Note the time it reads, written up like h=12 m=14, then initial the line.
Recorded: h=4 m=57
